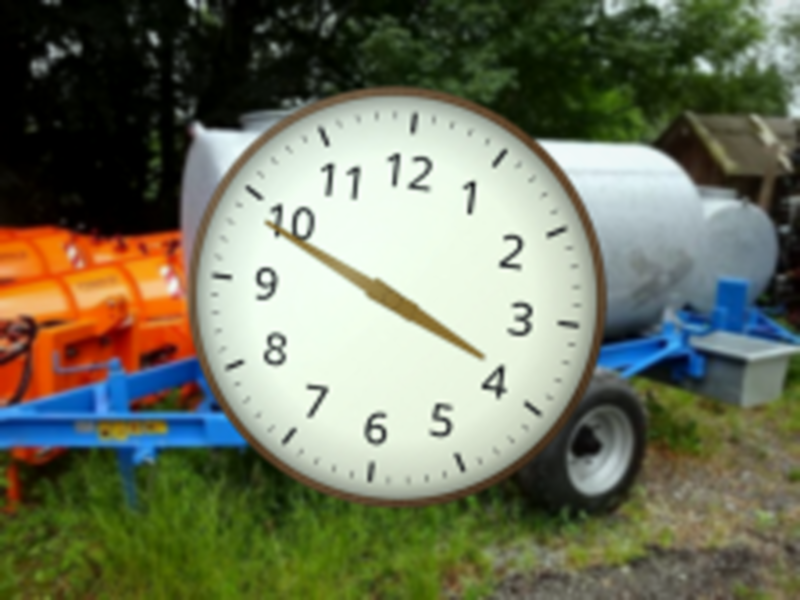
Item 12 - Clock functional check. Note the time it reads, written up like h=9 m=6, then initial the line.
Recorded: h=3 m=49
